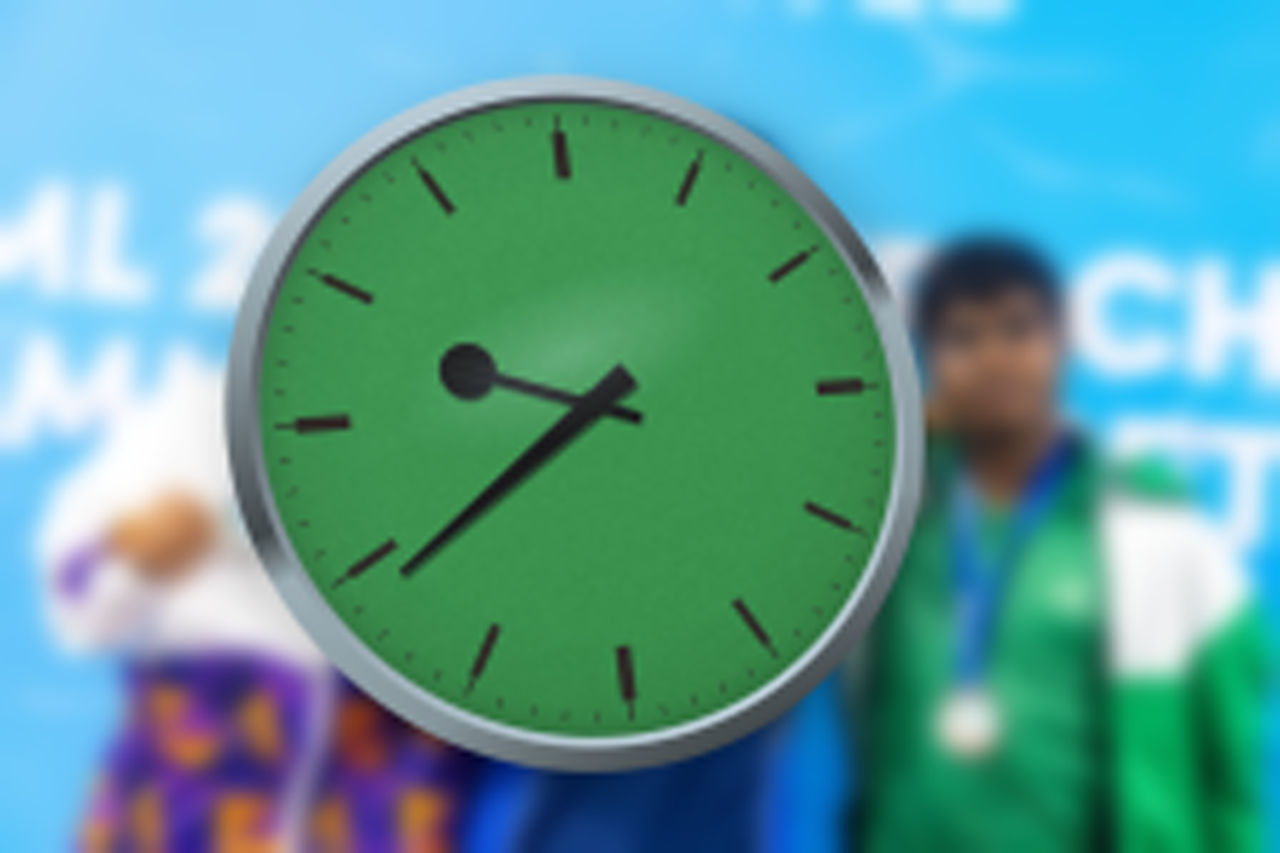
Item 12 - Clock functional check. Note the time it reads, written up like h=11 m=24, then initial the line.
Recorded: h=9 m=39
